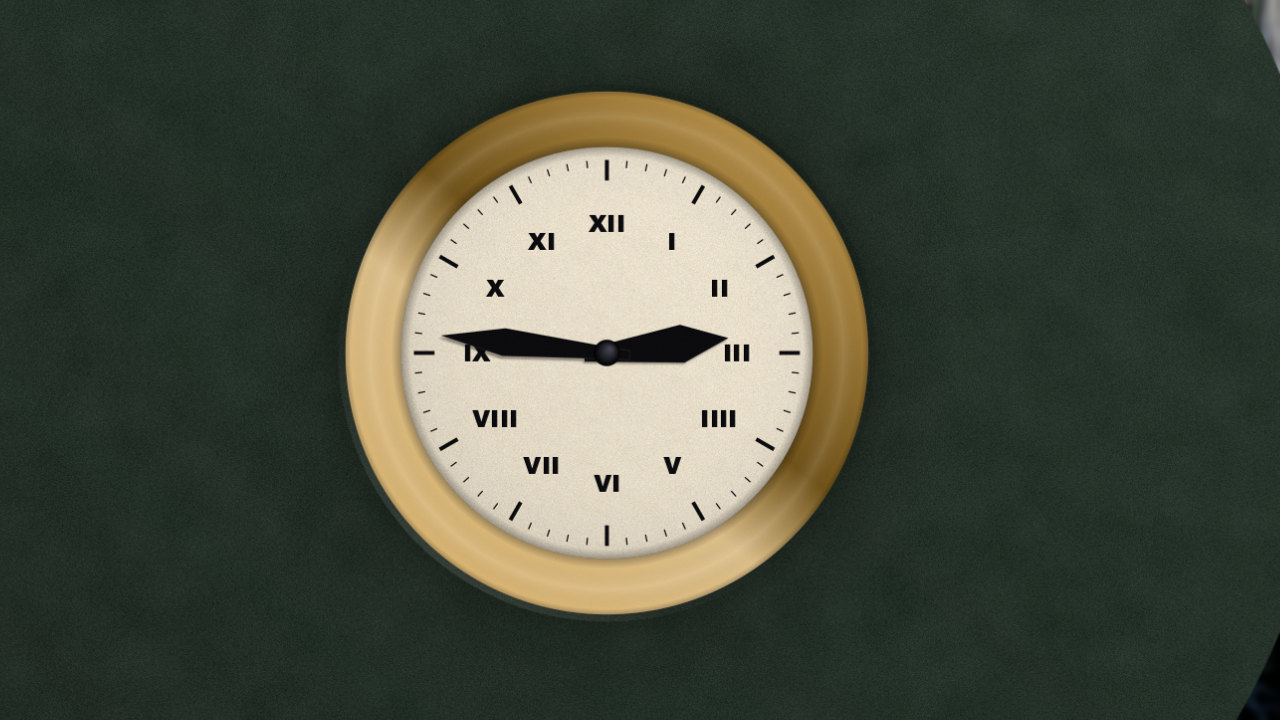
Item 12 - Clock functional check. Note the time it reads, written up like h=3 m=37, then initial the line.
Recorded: h=2 m=46
